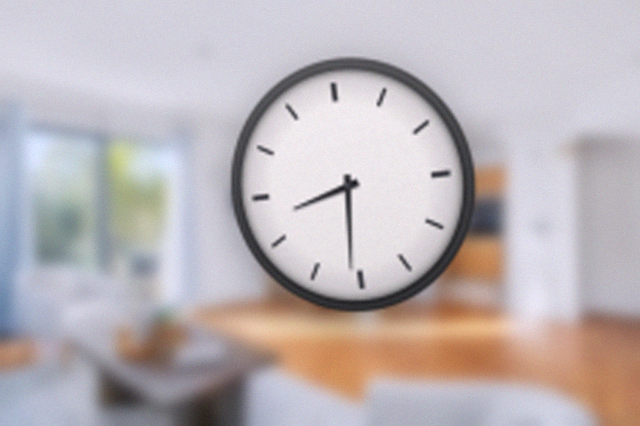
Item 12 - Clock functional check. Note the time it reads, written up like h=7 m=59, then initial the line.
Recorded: h=8 m=31
